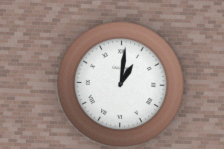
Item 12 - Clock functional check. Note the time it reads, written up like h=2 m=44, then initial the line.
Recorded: h=1 m=1
